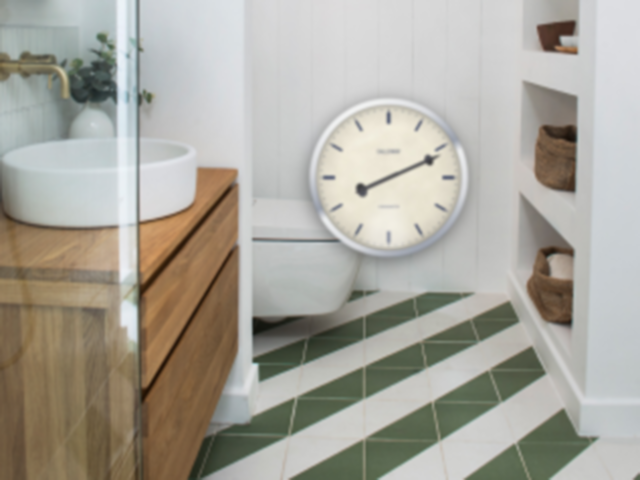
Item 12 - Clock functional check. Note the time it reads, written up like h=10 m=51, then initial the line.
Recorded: h=8 m=11
